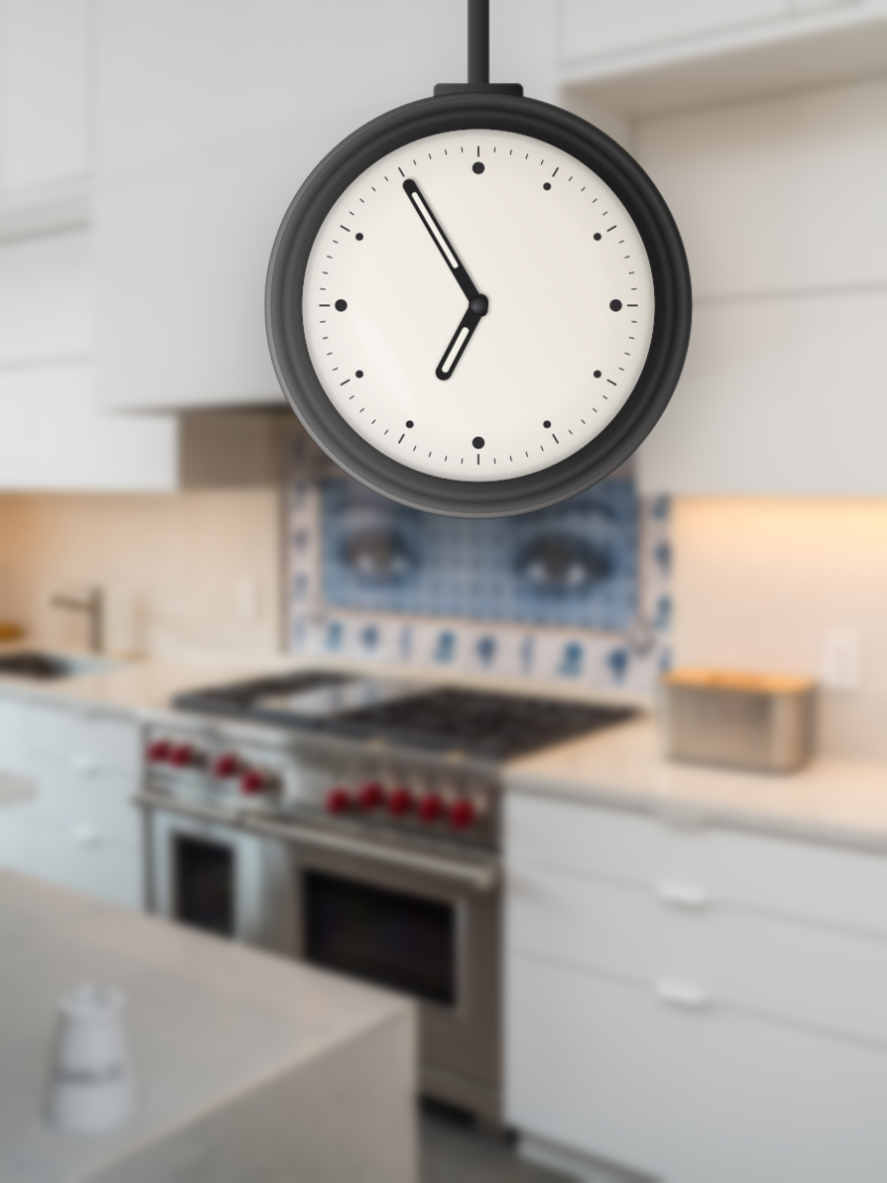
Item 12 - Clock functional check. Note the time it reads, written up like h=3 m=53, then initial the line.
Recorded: h=6 m=55
